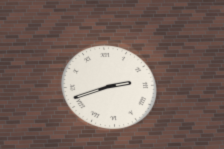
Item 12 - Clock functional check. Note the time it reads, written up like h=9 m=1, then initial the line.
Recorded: h=2 m=42
